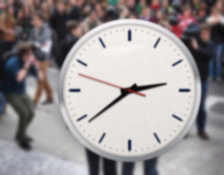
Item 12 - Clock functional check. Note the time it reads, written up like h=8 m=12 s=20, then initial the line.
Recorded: h=2 m=38 s=48
